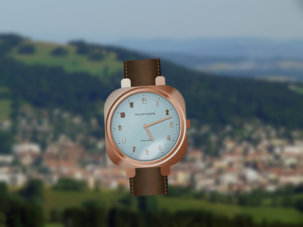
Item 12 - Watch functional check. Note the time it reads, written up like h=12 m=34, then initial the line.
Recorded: h=5 m=12
